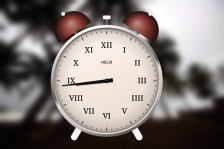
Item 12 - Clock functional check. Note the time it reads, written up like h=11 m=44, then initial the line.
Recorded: h=8 m=44
